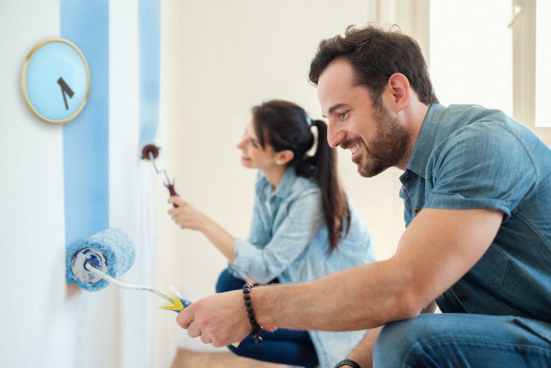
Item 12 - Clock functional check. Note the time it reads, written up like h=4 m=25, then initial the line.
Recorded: h=4 m=27
